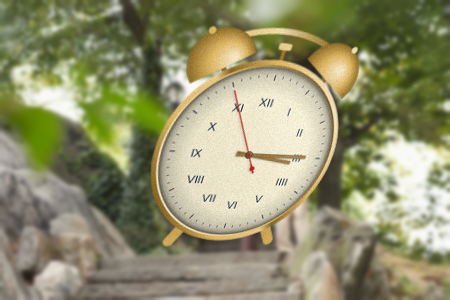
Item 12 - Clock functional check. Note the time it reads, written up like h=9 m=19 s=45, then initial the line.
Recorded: h=3 m=14 s=55
